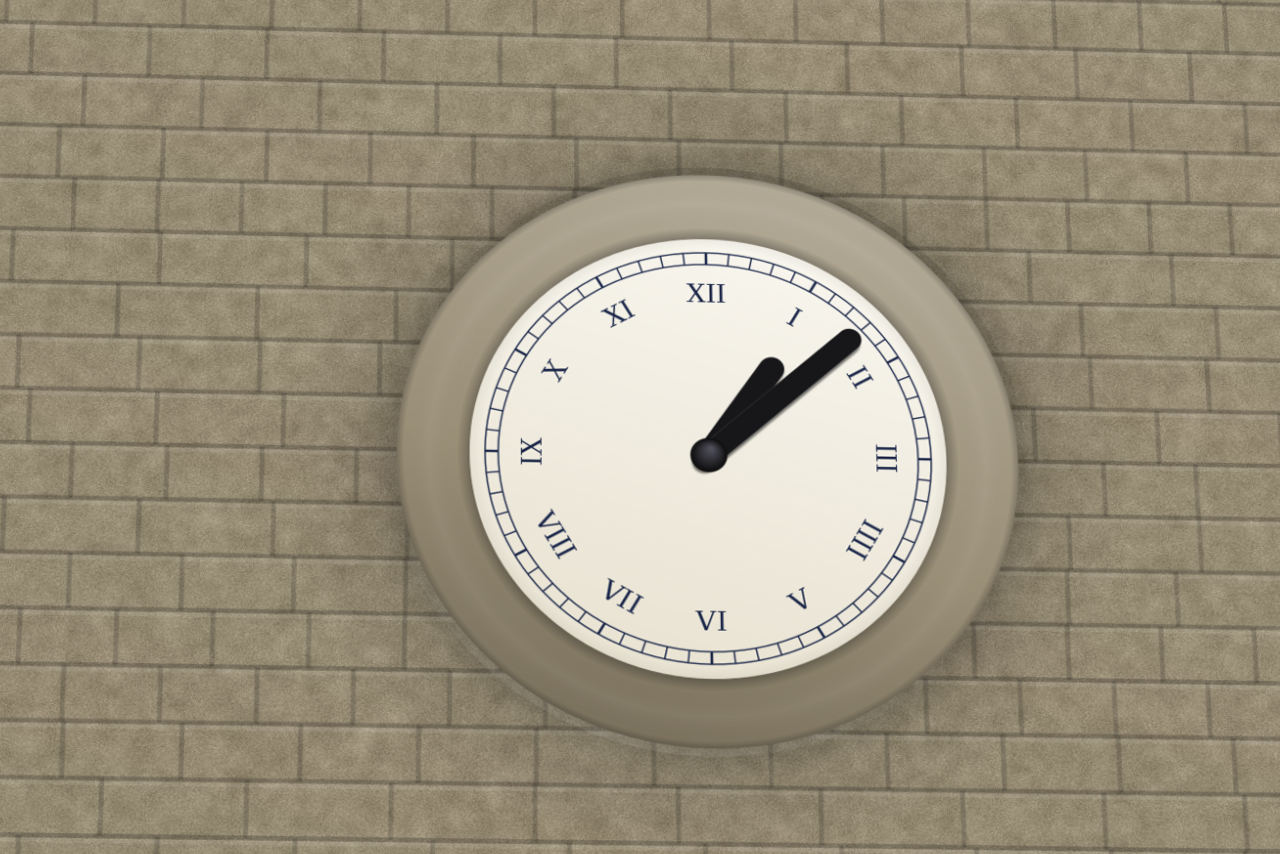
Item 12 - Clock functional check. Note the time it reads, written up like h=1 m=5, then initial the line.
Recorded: h=1 m=8
